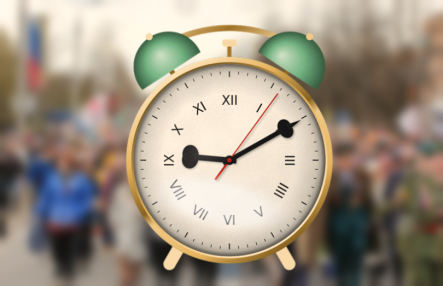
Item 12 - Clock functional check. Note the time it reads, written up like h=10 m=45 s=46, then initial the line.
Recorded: h=9 m=10 s=6
